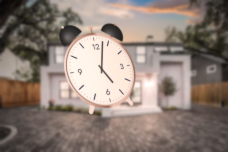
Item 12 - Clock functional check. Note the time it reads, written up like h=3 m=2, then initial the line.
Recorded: h=5 m=3
